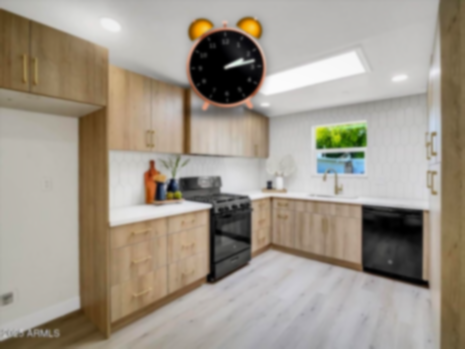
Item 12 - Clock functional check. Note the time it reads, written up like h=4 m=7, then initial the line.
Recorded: h=2 m=13
